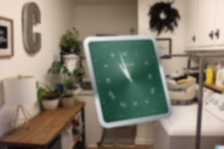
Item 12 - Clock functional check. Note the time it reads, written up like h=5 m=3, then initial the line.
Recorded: h=10 m=58
